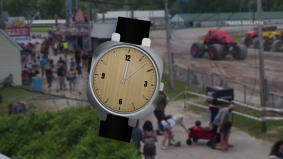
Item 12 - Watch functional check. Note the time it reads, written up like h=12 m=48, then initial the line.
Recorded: h=12 m=7
